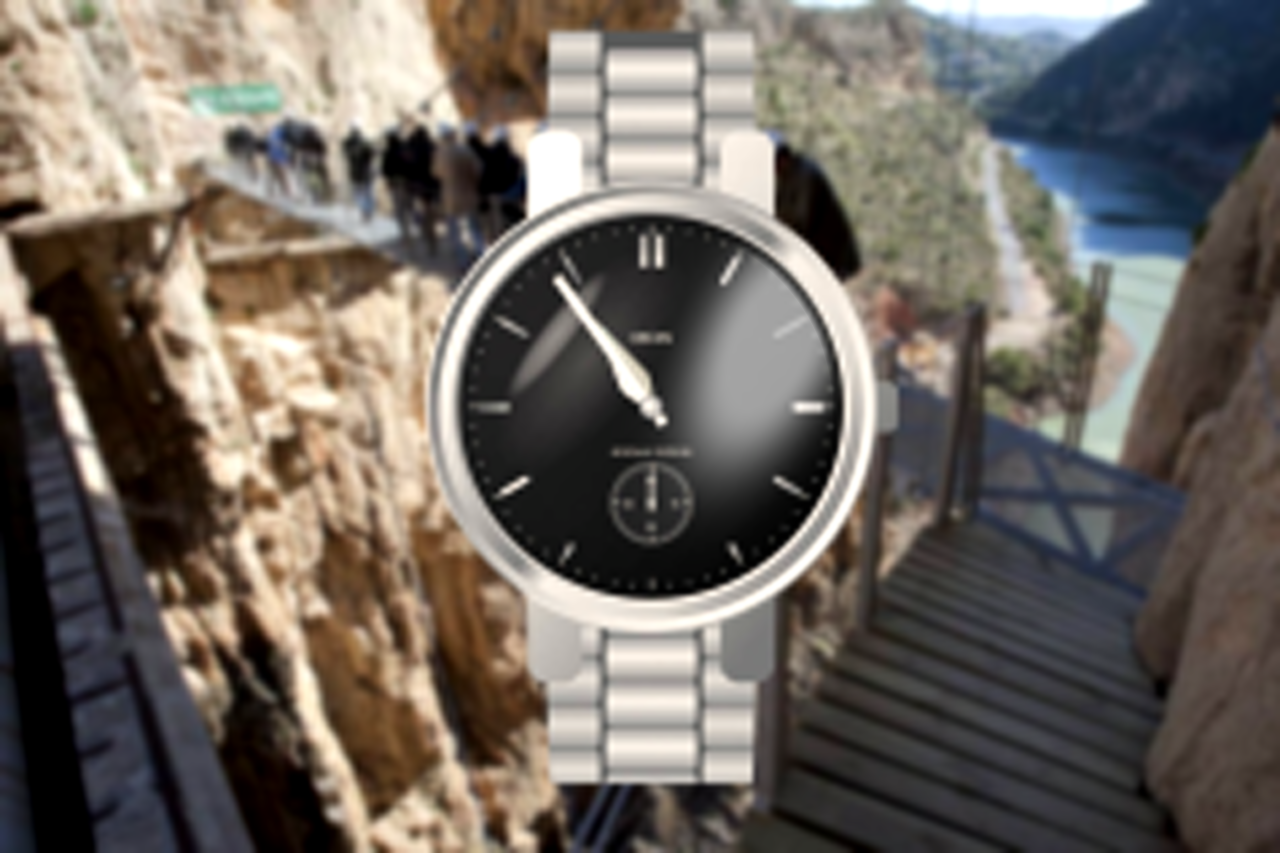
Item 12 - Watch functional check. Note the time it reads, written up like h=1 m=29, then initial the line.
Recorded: h=10 m=54
